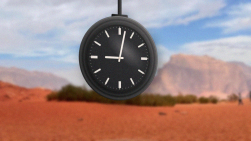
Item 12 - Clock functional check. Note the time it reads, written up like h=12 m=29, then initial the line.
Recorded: h=9 m=2
